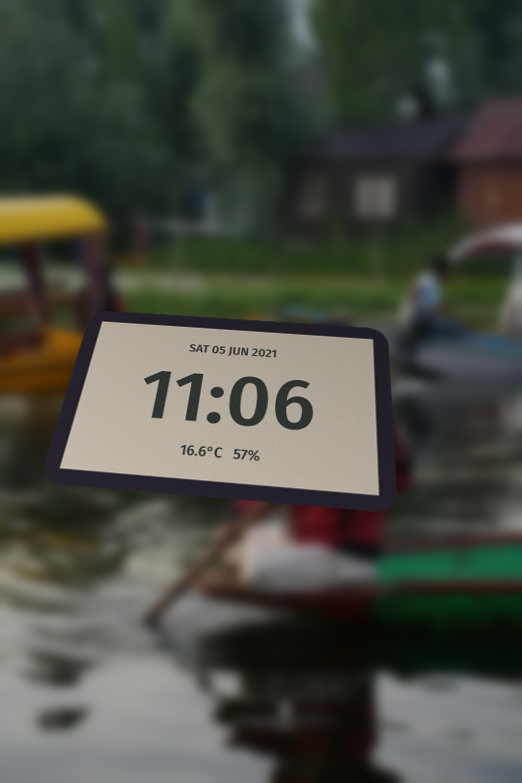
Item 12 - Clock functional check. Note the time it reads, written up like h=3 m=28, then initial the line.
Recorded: h=11 m=6
